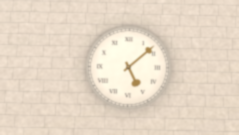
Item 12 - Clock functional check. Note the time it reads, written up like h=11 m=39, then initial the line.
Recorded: h=5 m=8
